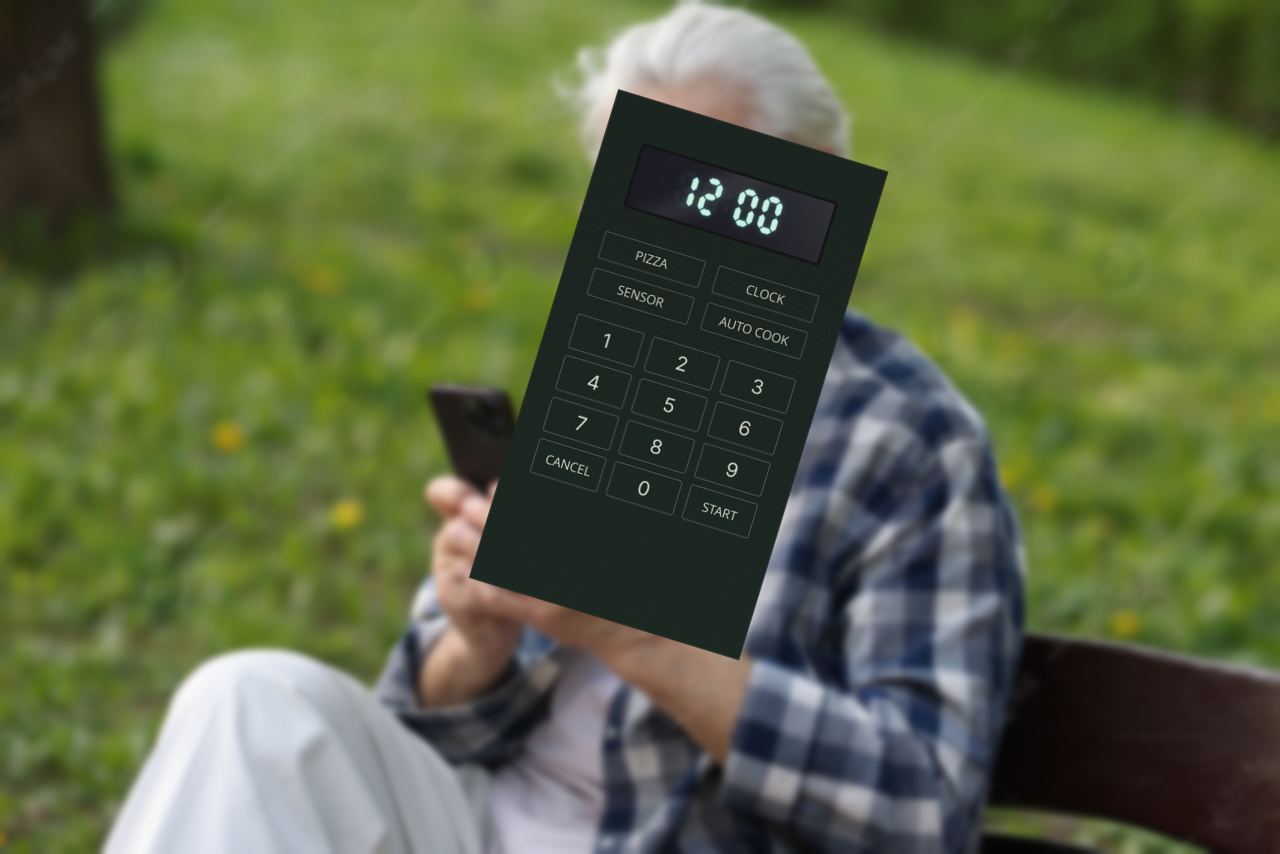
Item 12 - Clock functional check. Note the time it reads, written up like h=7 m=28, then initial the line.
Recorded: h=12 m=0
